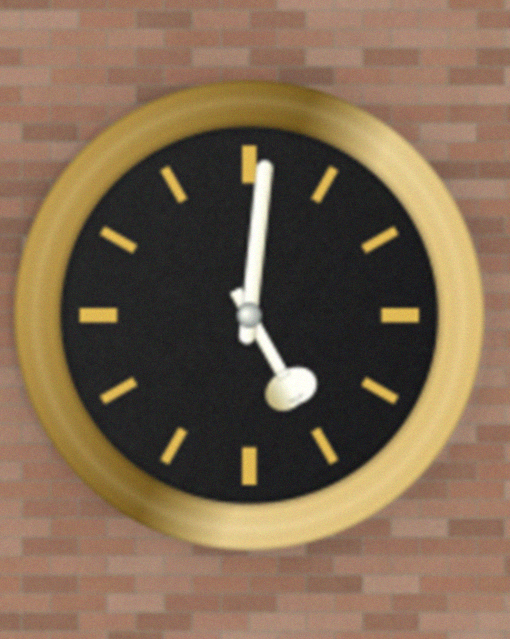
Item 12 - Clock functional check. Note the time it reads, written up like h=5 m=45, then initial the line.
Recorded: h=5 m=1
